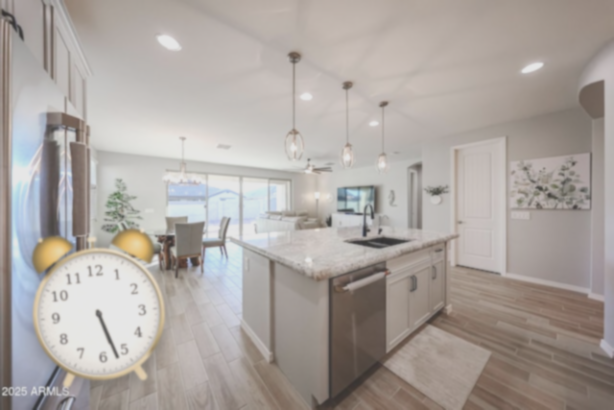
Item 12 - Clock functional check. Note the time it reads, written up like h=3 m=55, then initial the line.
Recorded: h=5 m=27
